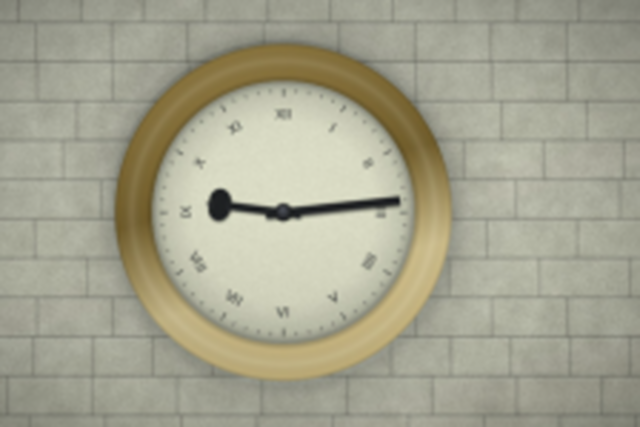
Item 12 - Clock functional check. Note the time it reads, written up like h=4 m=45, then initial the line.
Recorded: h=9 m=14
